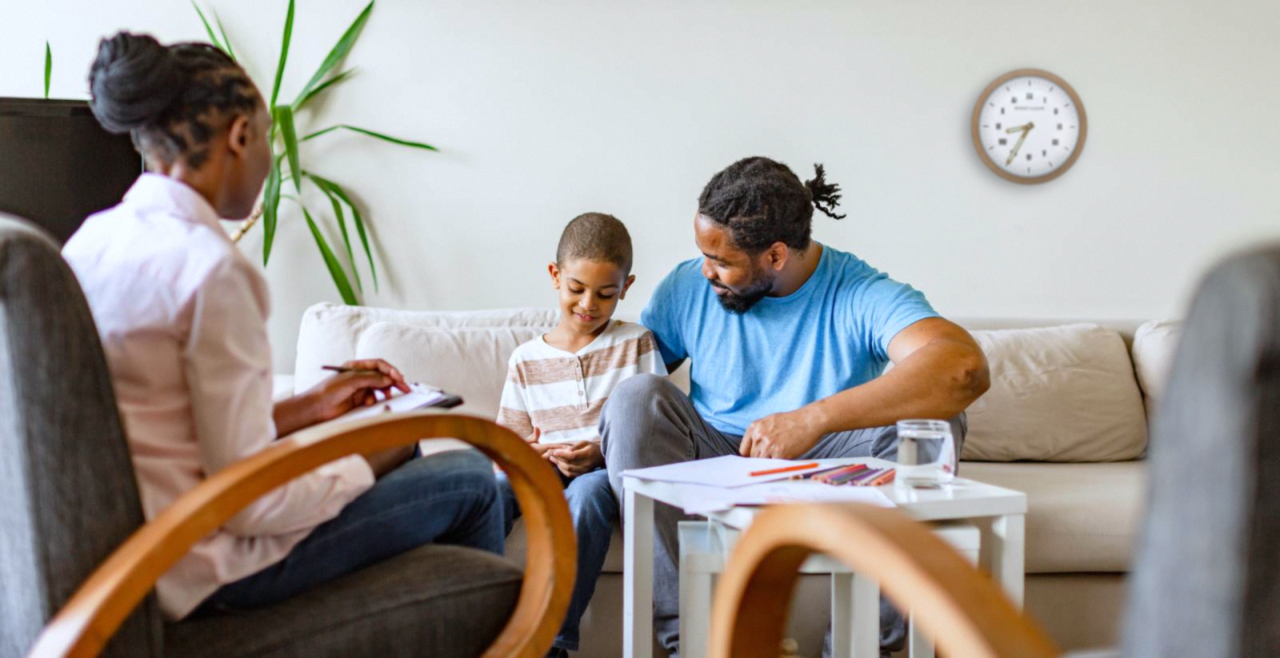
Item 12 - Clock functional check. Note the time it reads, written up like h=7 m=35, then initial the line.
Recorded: h=8 m=35
